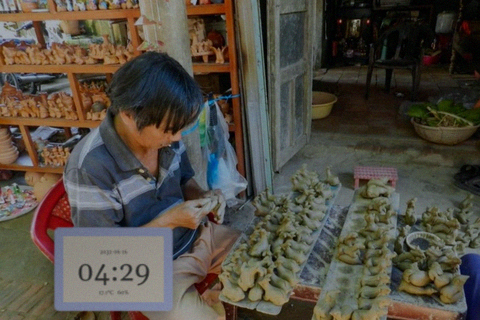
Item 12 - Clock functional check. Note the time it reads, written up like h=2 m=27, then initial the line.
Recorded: h=4 m=29
